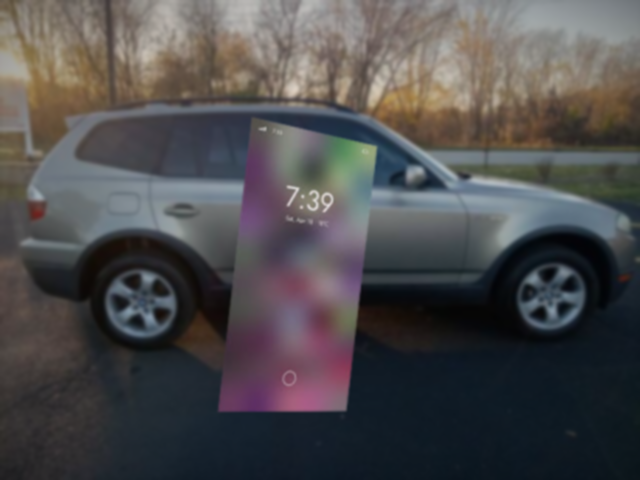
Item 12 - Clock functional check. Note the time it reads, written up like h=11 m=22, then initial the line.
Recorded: h=7 m=39
